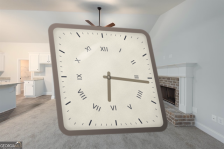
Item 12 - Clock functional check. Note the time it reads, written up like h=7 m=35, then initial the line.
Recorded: h=6 m=16
